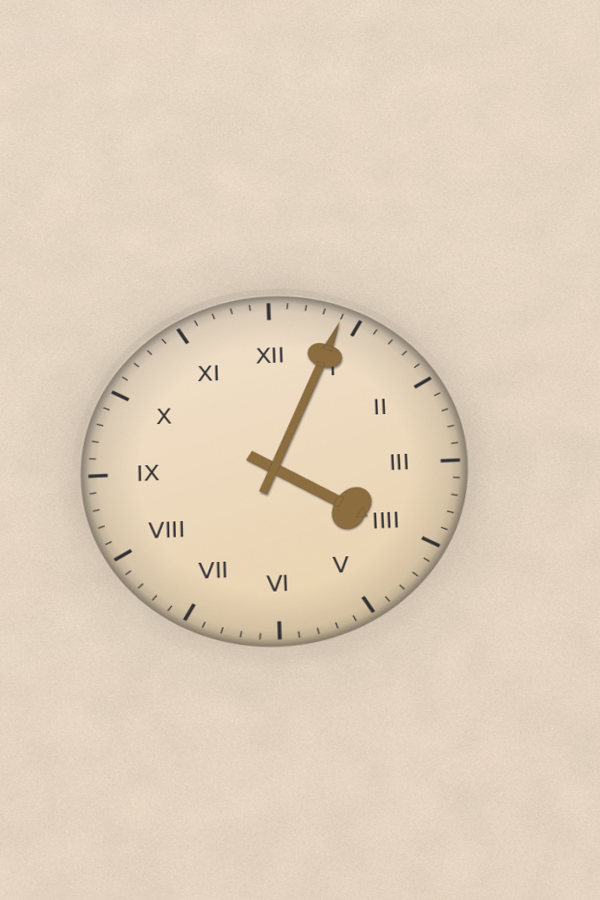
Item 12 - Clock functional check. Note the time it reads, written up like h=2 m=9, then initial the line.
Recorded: h=4 m=4
